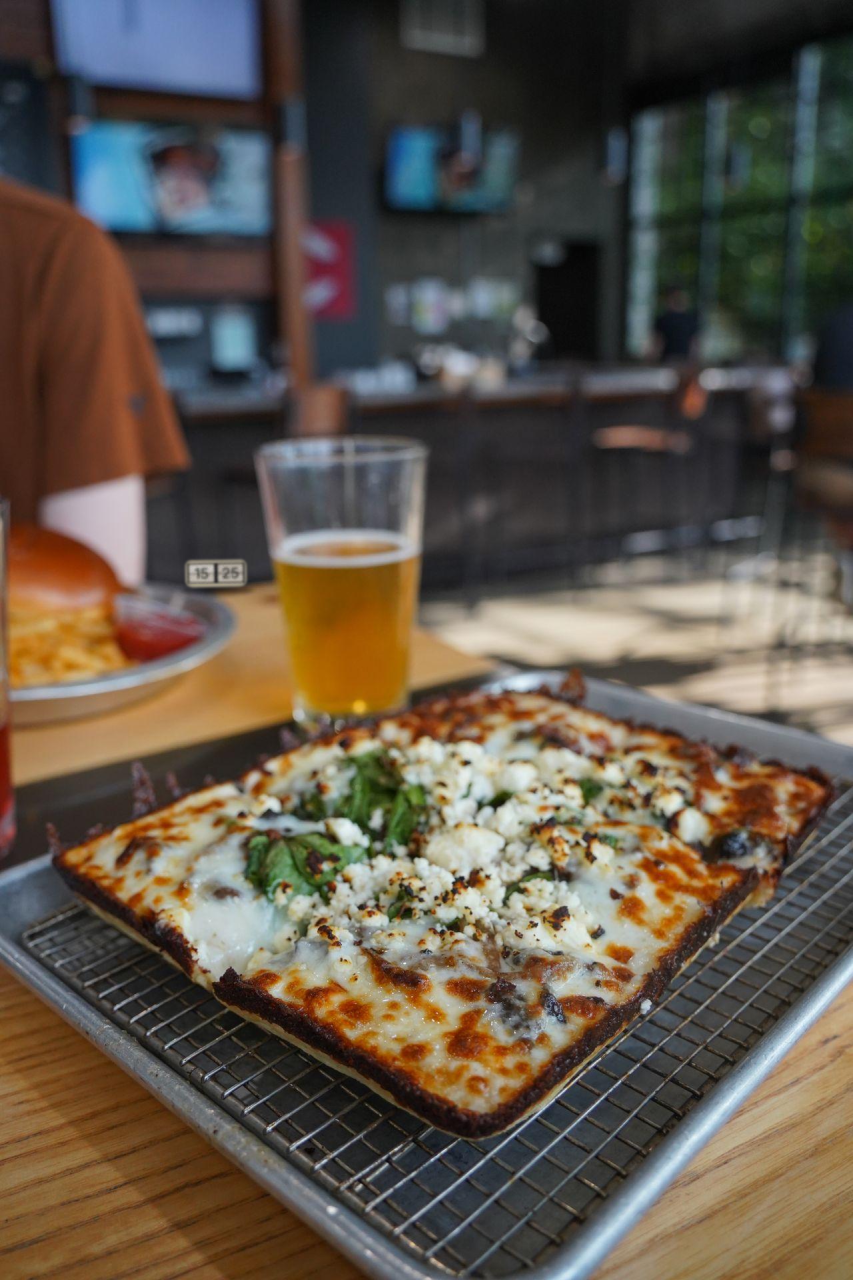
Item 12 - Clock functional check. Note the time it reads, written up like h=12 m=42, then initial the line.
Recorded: h=15 m=25
